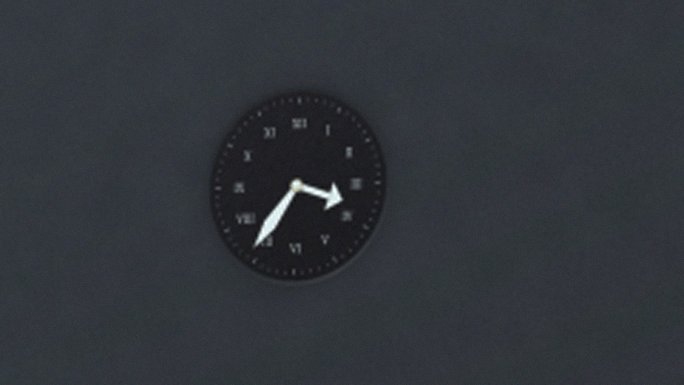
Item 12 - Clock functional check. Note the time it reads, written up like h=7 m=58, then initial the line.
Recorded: h=3 m=36
